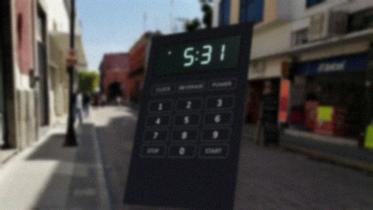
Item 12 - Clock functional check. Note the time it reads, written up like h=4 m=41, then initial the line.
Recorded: h=5 m=31
